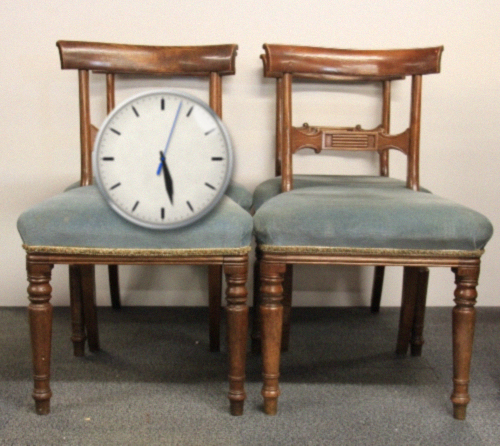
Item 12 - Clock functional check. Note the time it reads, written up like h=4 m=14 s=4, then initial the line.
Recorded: h=5 m=28 s=3
